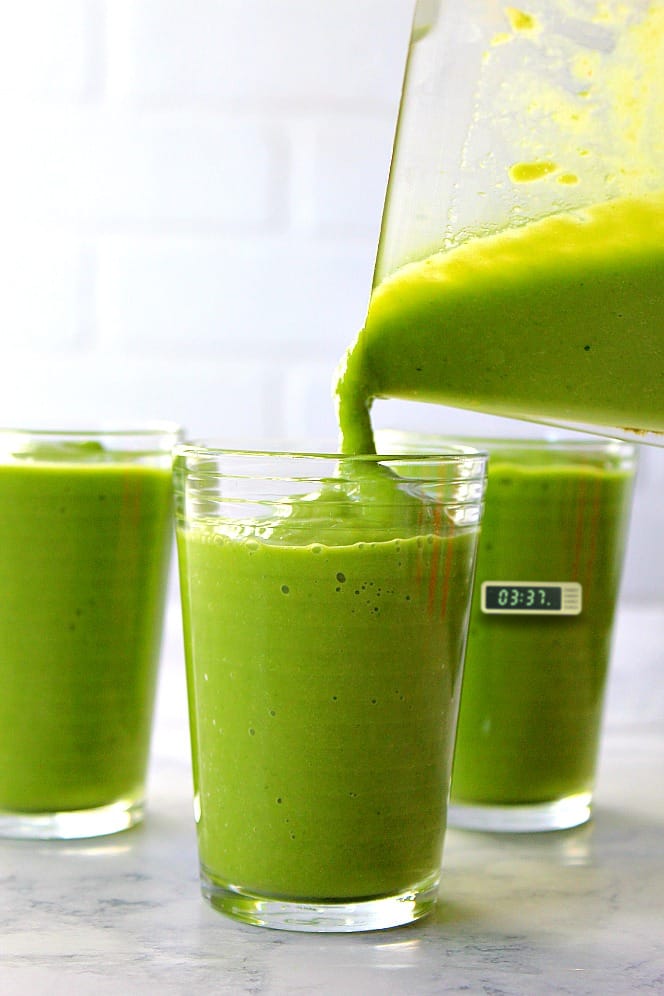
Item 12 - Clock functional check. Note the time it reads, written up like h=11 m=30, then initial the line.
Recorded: h=3 m=37
